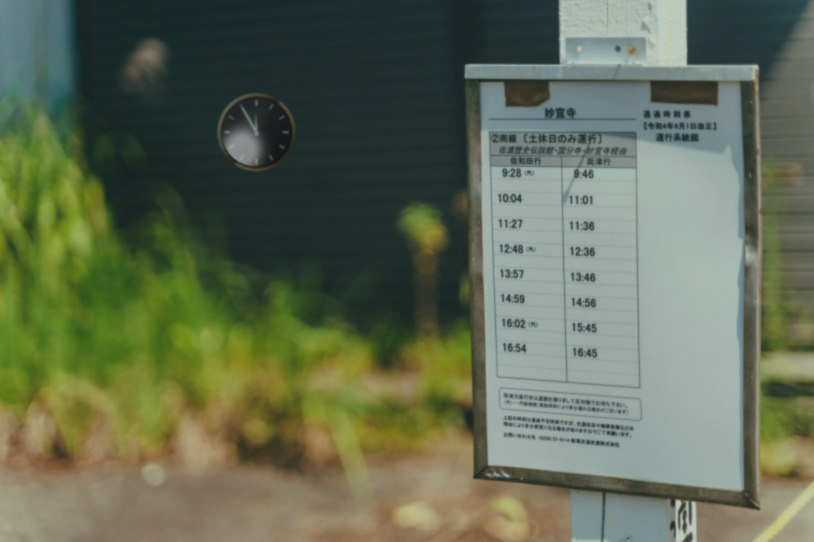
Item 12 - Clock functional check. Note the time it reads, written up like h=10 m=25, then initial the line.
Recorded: h=11 m=55
